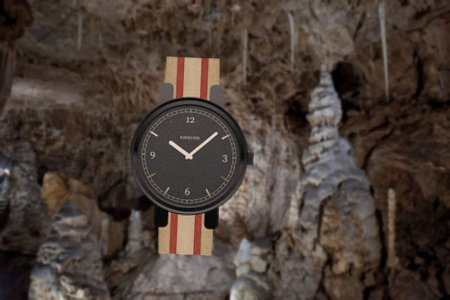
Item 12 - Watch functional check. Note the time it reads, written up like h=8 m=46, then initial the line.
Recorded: h=10 m=8
